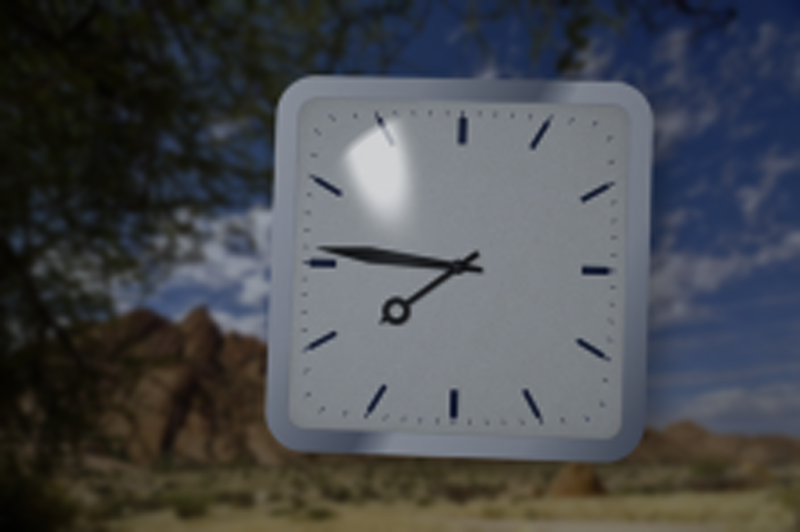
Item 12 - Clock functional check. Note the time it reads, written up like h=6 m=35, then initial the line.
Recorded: h=7 m=46
